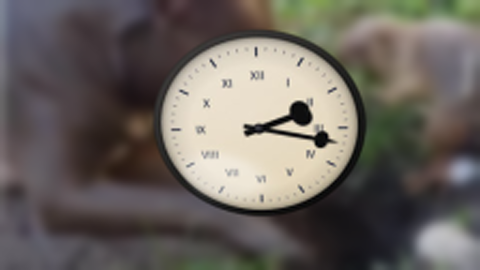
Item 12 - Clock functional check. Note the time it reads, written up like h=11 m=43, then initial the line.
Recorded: h=2 m=17
